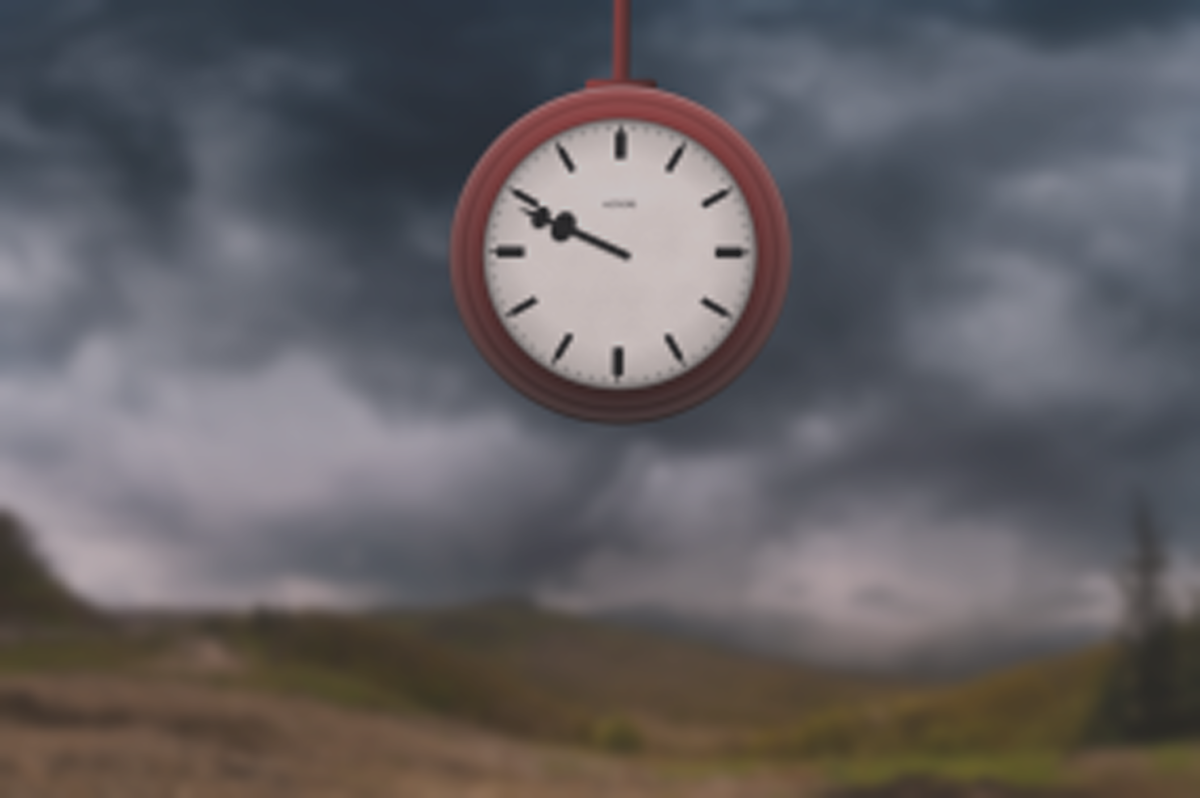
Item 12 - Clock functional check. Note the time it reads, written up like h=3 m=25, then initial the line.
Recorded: h=9 m=49
